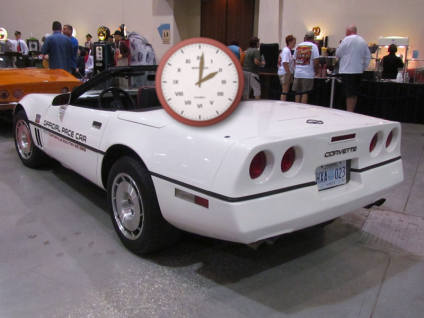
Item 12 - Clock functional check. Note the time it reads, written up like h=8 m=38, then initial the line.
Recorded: h=2 m=1
